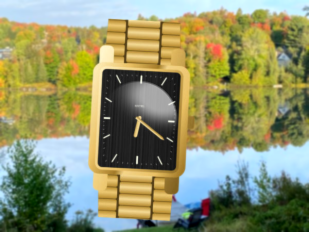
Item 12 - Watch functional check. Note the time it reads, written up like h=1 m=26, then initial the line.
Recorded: h=6 m=21
